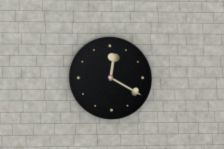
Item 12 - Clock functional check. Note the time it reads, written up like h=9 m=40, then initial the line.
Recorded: h=12 m=20
